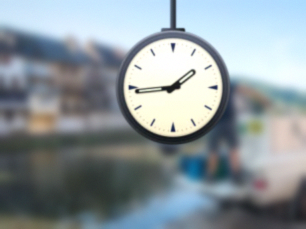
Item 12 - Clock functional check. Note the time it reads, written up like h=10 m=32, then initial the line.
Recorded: h=1 m=44
